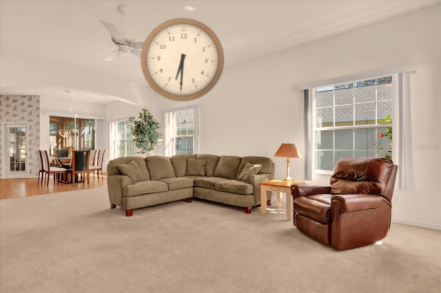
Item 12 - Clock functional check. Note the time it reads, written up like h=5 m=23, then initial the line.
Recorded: h=6 m=30
